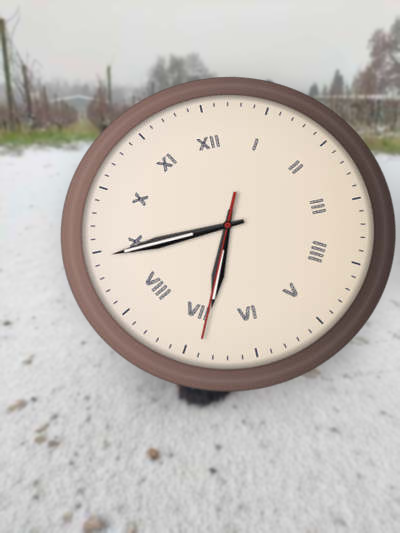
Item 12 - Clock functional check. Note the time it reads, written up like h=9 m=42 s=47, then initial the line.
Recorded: h=6 m=44 s=34
